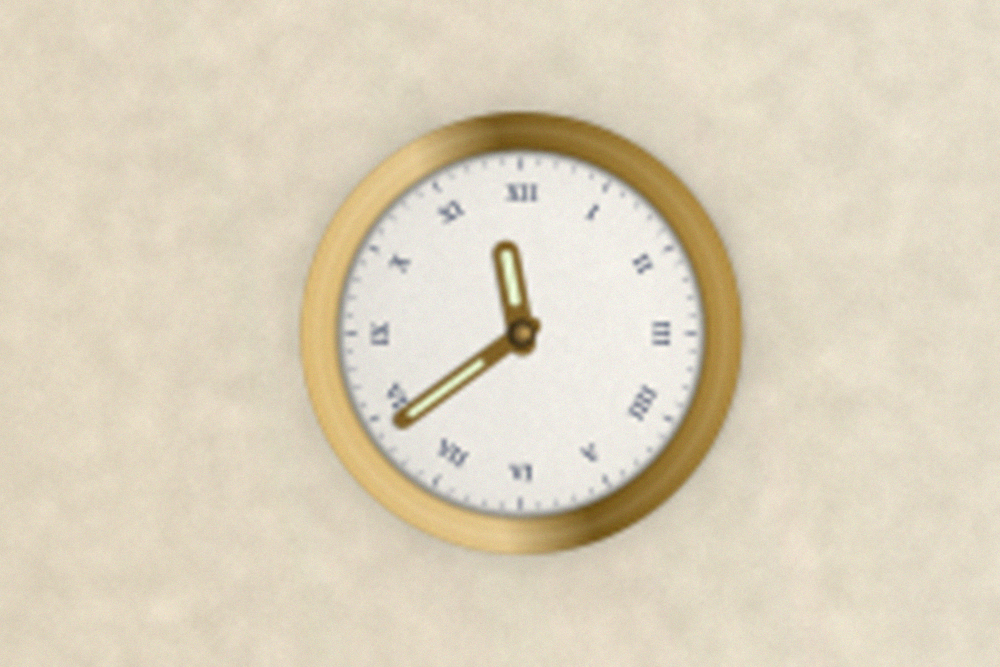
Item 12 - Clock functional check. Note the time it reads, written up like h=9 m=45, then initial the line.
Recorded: h=11 m=39
